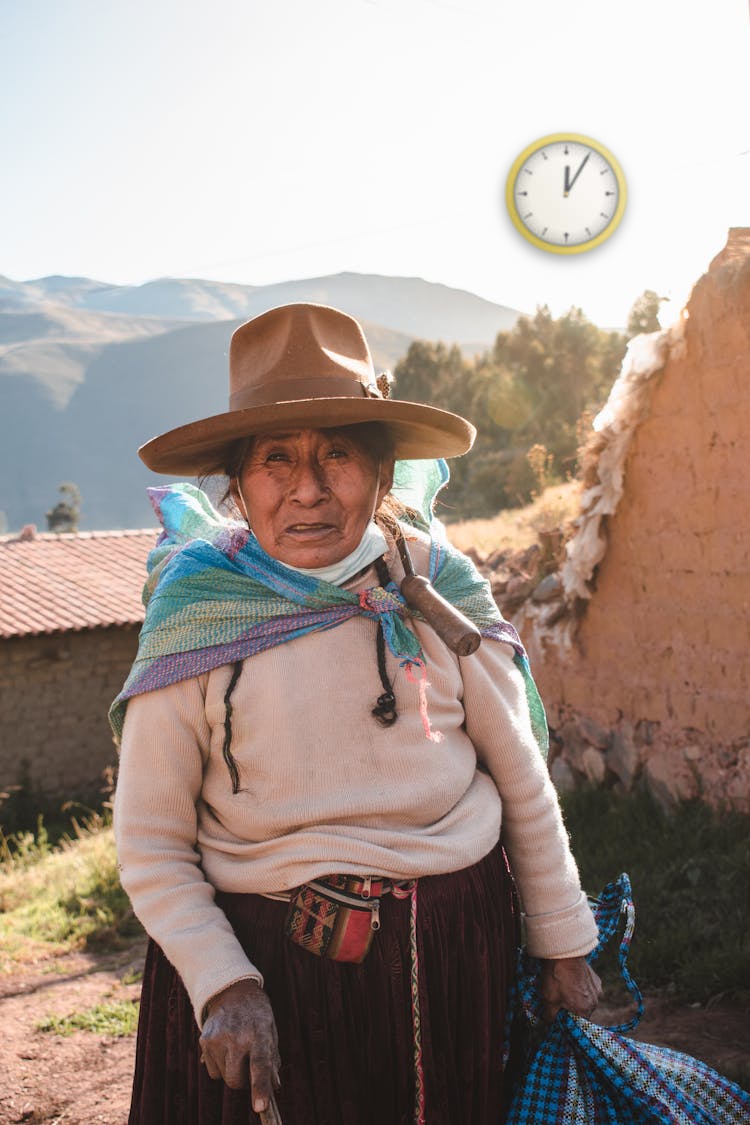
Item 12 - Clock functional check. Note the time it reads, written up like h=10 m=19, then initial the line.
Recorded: h=12 m=5
